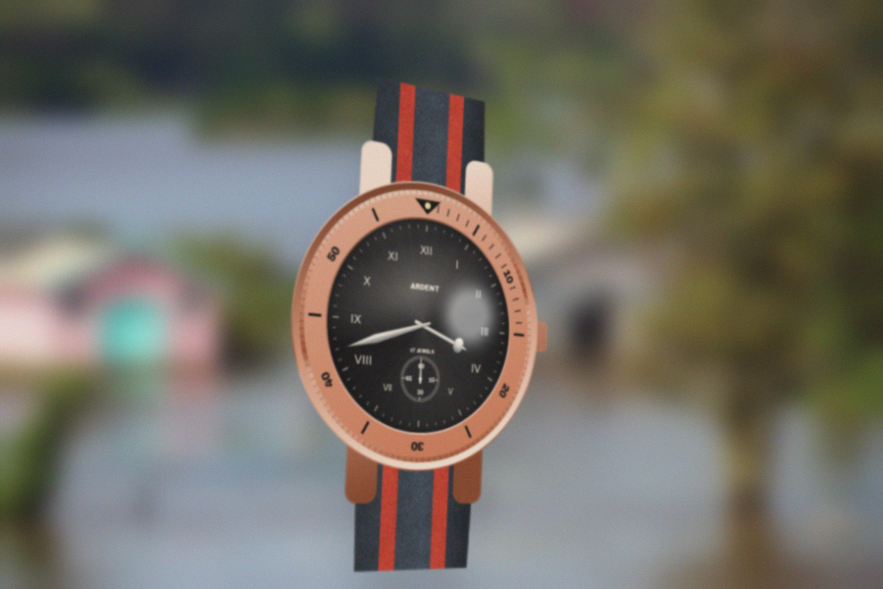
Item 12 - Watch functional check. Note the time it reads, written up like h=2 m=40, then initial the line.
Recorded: h=3 m=42
